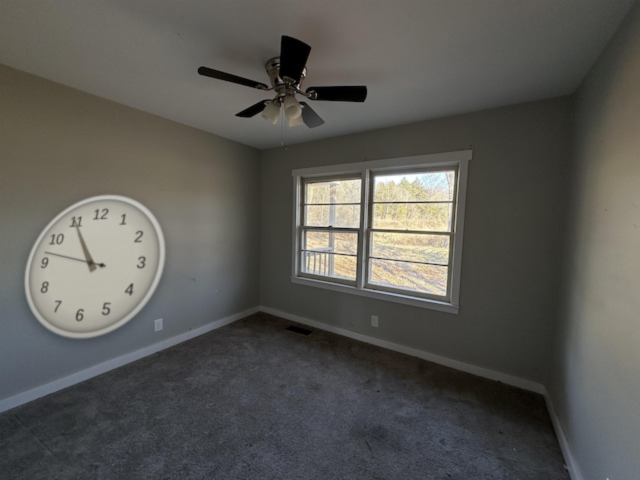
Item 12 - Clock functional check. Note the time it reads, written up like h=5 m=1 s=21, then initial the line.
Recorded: h=10 m=54 s=47
